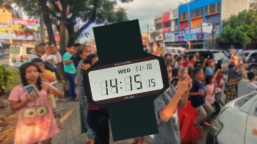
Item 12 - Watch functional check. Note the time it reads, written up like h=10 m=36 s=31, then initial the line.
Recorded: h=14 m=15 s=15
